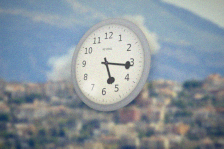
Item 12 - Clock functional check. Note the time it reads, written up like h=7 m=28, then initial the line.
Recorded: h=5 m=16
